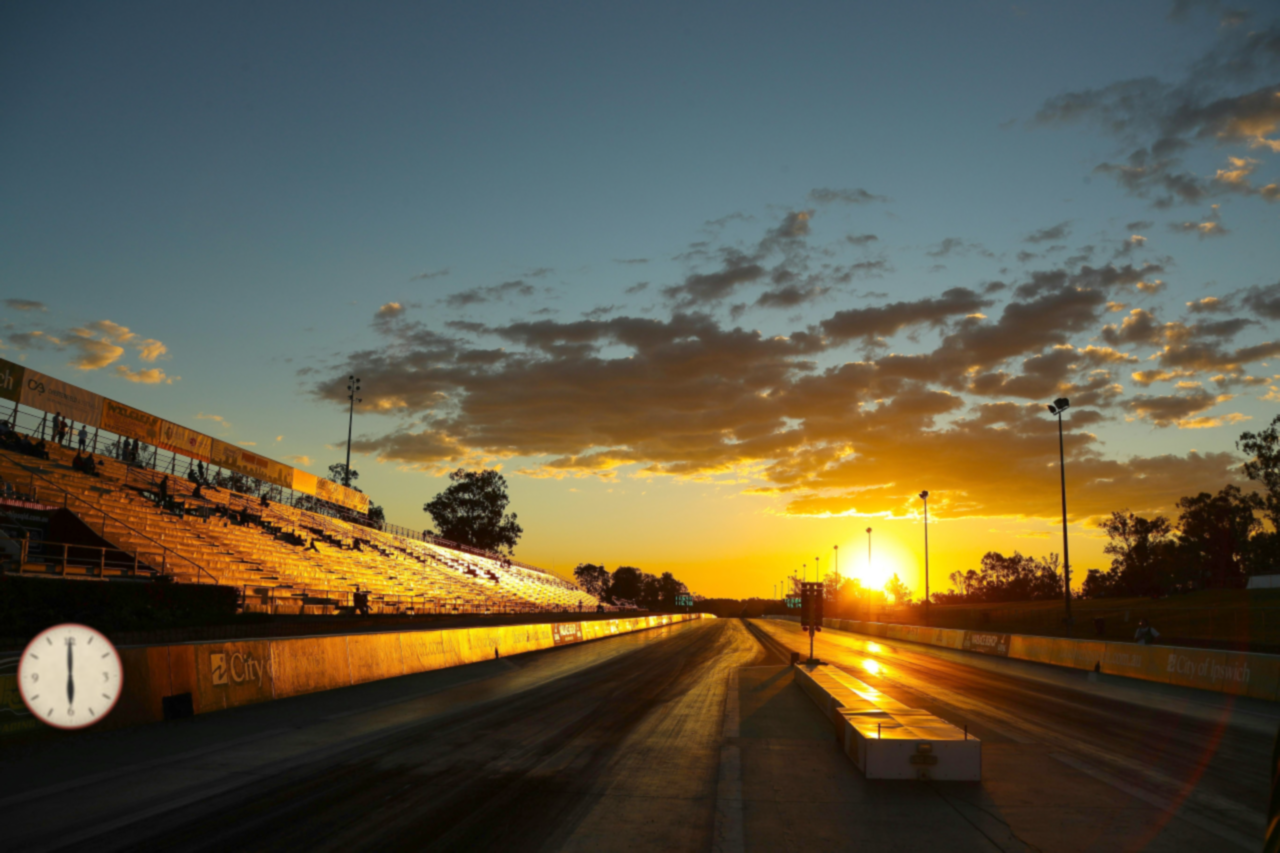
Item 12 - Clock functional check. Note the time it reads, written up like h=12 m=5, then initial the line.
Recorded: h=6 m=0
